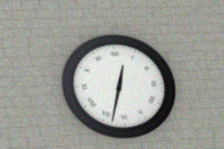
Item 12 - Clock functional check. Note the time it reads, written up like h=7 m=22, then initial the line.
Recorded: h=12 m=33
